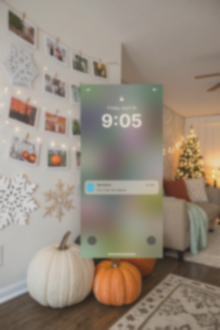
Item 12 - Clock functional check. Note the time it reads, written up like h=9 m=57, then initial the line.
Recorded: h=9 m=5
